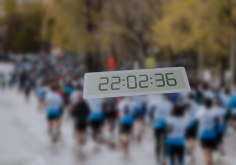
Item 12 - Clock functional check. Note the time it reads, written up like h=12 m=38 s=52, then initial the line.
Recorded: h=22 m=2 s=36
